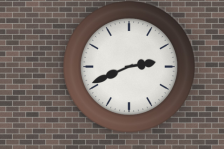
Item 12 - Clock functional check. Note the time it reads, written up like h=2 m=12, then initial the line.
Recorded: h=2 m=41
